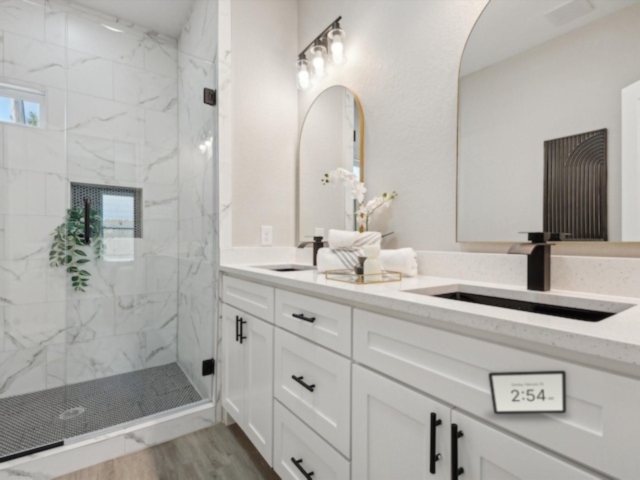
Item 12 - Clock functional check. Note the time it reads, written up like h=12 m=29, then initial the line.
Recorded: h=2 m=54
